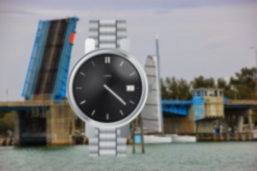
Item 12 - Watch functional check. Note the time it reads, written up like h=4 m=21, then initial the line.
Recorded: h=4 m=22
